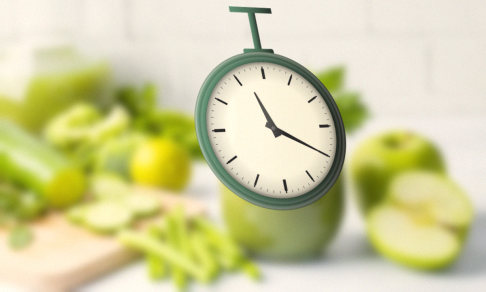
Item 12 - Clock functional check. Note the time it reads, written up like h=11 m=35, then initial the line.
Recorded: h=11 m=20
